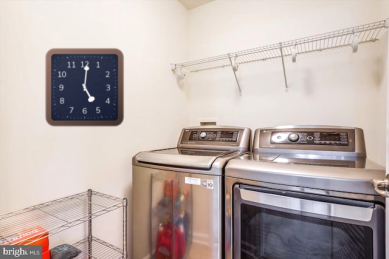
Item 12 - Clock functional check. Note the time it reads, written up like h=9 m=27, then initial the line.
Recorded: h=5 m=1
